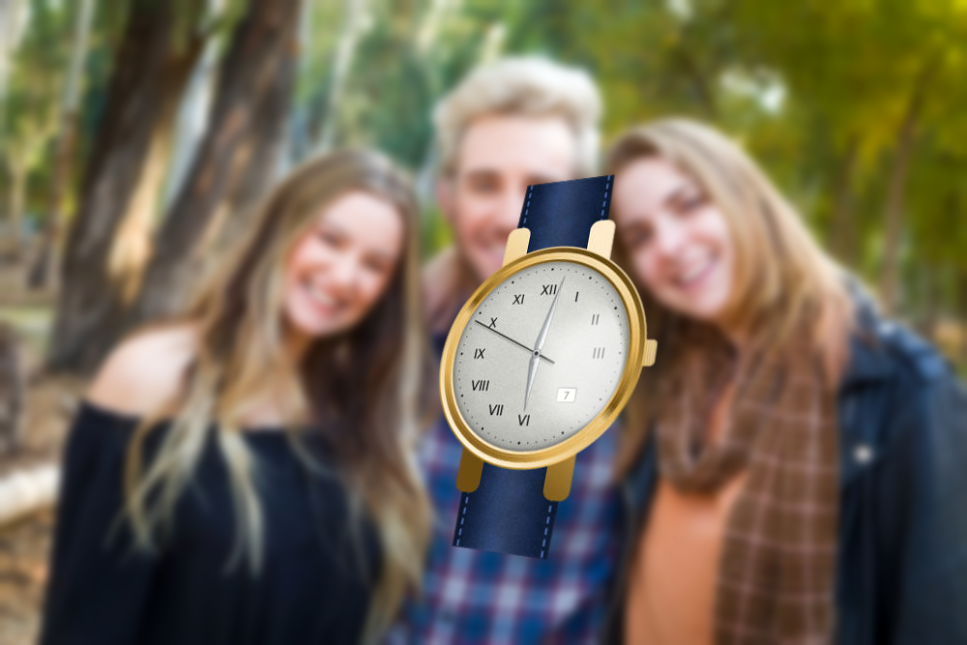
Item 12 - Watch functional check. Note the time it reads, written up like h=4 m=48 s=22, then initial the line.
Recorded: h=6 m=1 s=49
